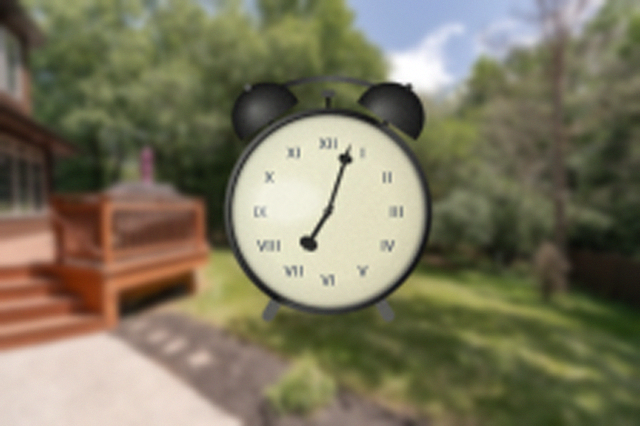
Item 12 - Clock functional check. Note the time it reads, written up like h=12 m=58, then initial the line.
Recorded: h=7 m=3
